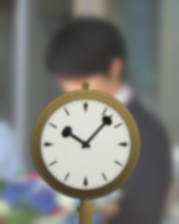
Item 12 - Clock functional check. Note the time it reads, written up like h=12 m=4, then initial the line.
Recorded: h=10 m=7
